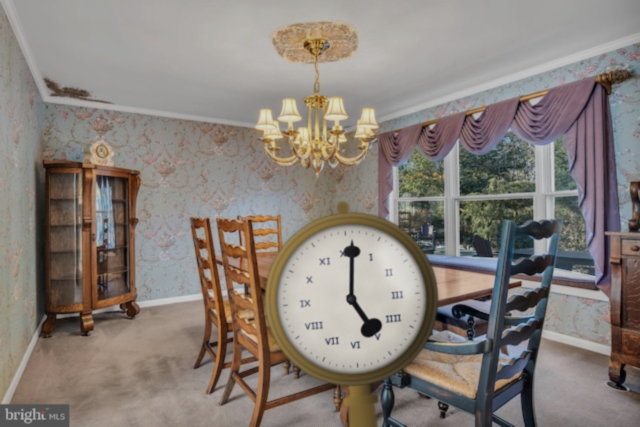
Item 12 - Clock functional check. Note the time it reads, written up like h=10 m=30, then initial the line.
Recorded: h=5 m=1
